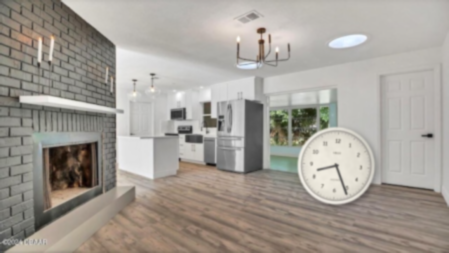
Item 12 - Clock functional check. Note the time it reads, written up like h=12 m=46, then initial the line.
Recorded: h=8 m=26
